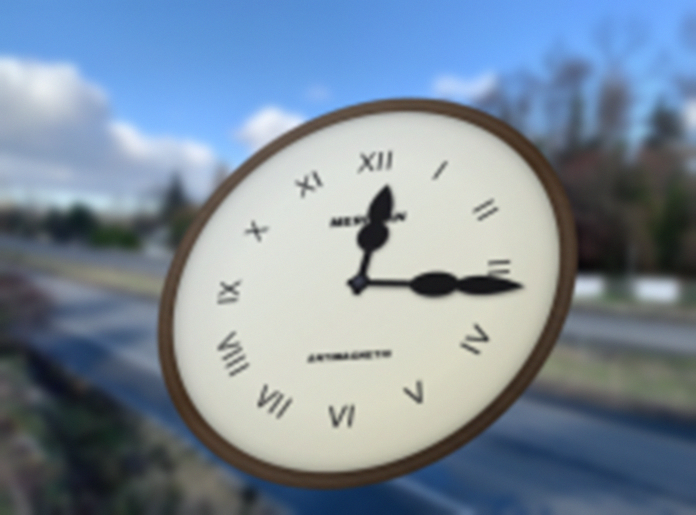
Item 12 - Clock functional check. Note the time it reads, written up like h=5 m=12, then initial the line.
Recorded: h=12 m=16
